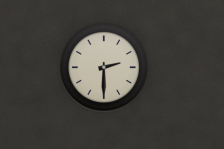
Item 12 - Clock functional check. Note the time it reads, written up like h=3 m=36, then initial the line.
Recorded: h=2 m=30
